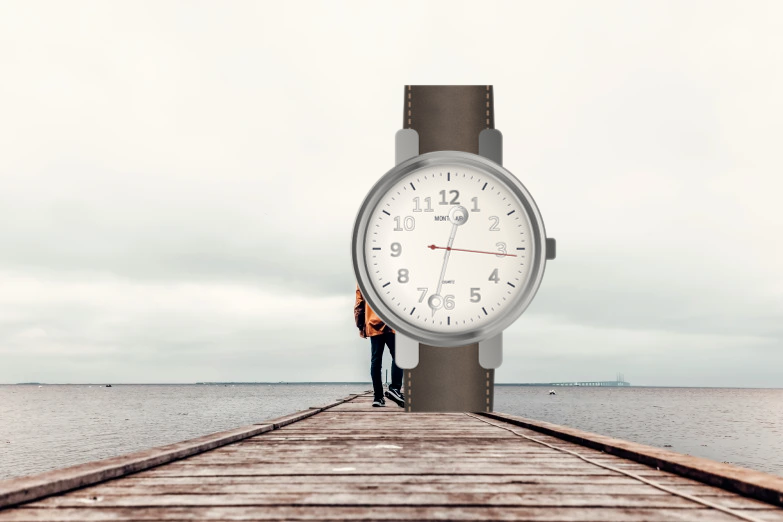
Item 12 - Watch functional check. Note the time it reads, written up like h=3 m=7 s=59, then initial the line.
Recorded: h=12 m=32 s=16
